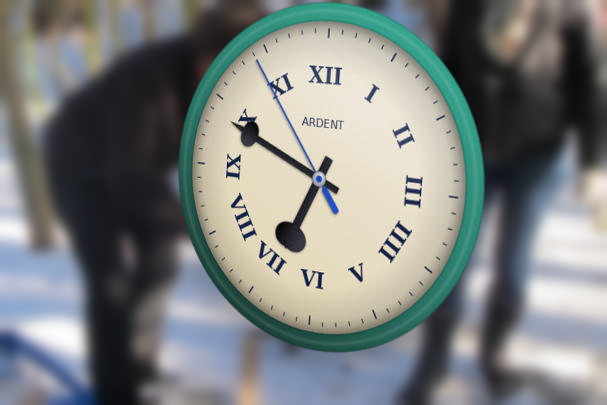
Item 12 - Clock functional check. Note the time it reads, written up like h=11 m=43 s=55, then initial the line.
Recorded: h=6 m=48 s=54
